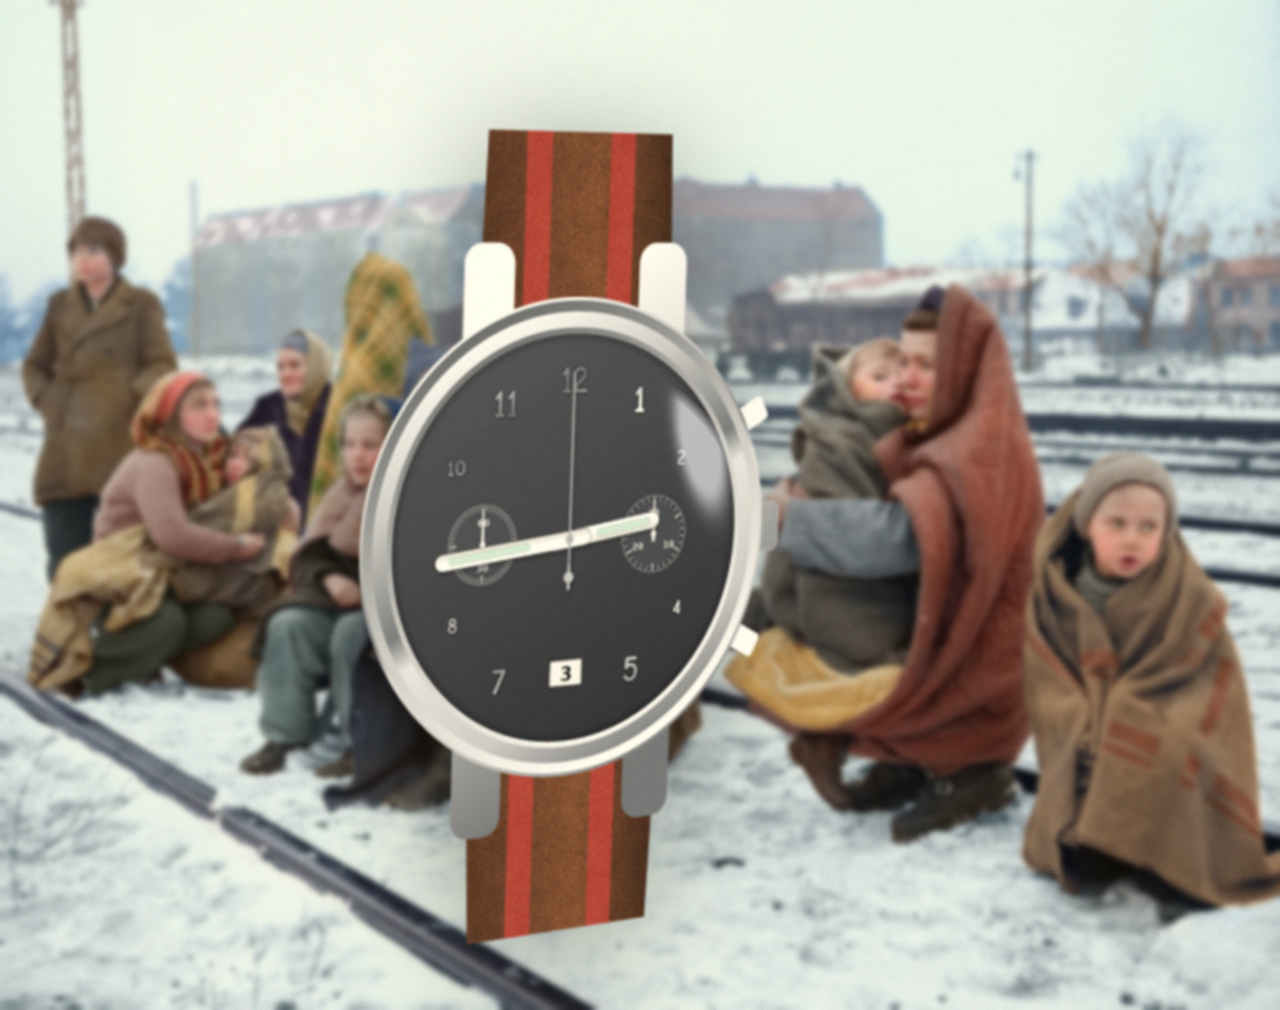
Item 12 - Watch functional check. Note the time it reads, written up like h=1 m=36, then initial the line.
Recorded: h=2 m=44
